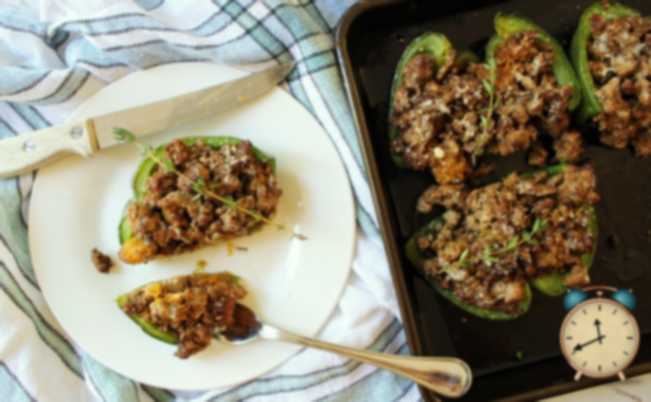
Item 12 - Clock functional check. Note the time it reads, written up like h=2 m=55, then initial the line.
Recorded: h=11 m=41
